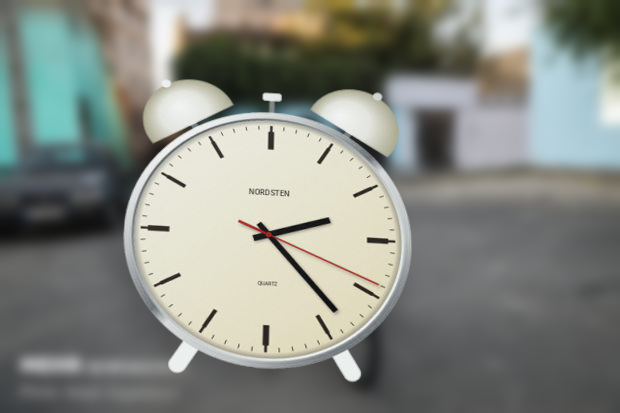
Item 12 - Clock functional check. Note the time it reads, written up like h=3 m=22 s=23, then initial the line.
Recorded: h=2 m=23 s=19
